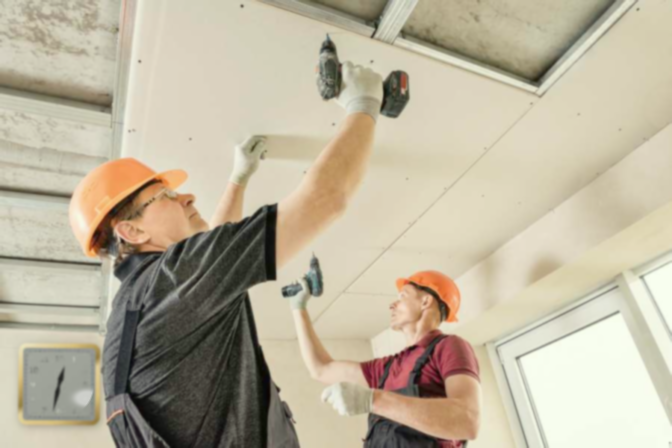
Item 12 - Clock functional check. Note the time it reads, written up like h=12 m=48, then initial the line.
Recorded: h=12 m=32
